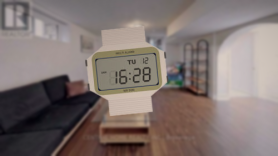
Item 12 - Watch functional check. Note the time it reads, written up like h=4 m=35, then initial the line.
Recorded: h=16 m=28
